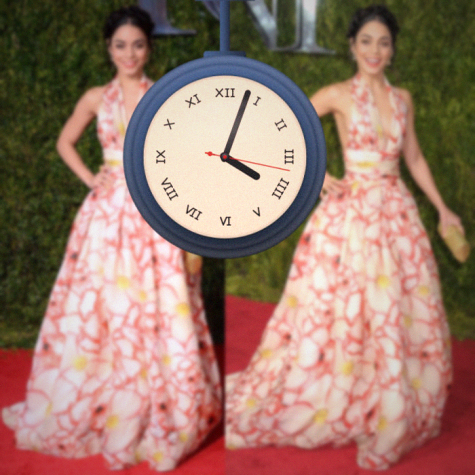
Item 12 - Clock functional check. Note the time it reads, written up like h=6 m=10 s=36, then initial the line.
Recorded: h=4 m=3 s=17
